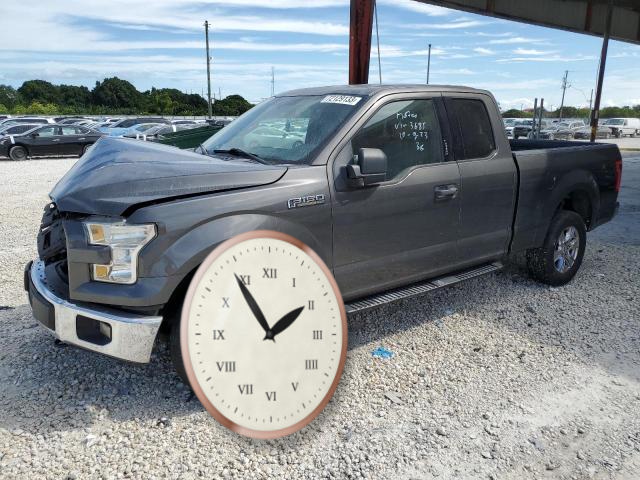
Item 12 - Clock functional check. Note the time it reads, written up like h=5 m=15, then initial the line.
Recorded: h=1 m=54
